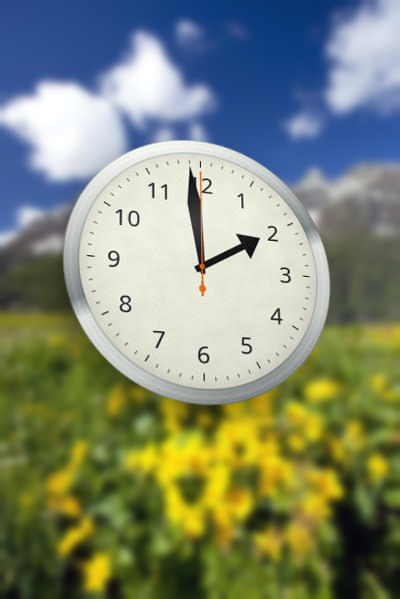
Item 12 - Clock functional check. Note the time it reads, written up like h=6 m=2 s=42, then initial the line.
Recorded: h=1 m=59 s=0
